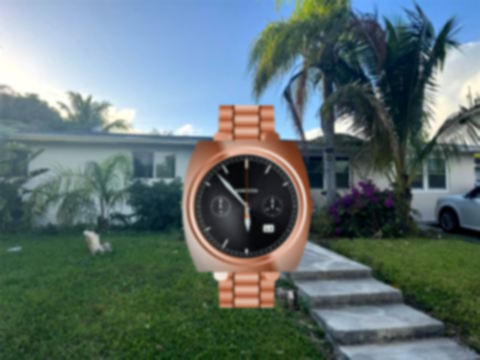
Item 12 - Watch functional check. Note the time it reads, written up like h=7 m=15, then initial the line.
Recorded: h=5 m=53
